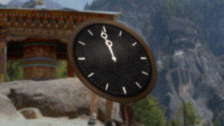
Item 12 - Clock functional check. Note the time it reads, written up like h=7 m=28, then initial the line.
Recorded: h=11 m=59
